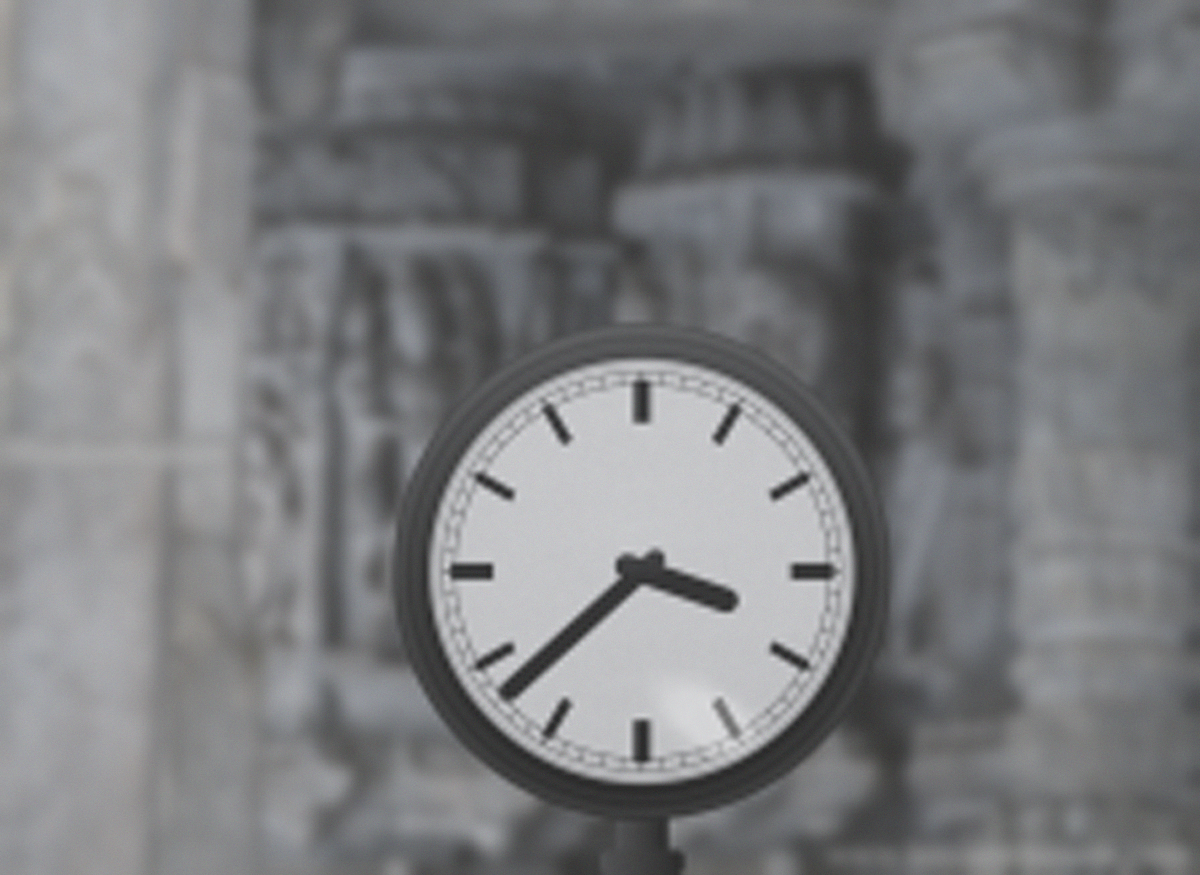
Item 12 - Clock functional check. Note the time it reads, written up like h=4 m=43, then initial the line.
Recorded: h=3 m=38
